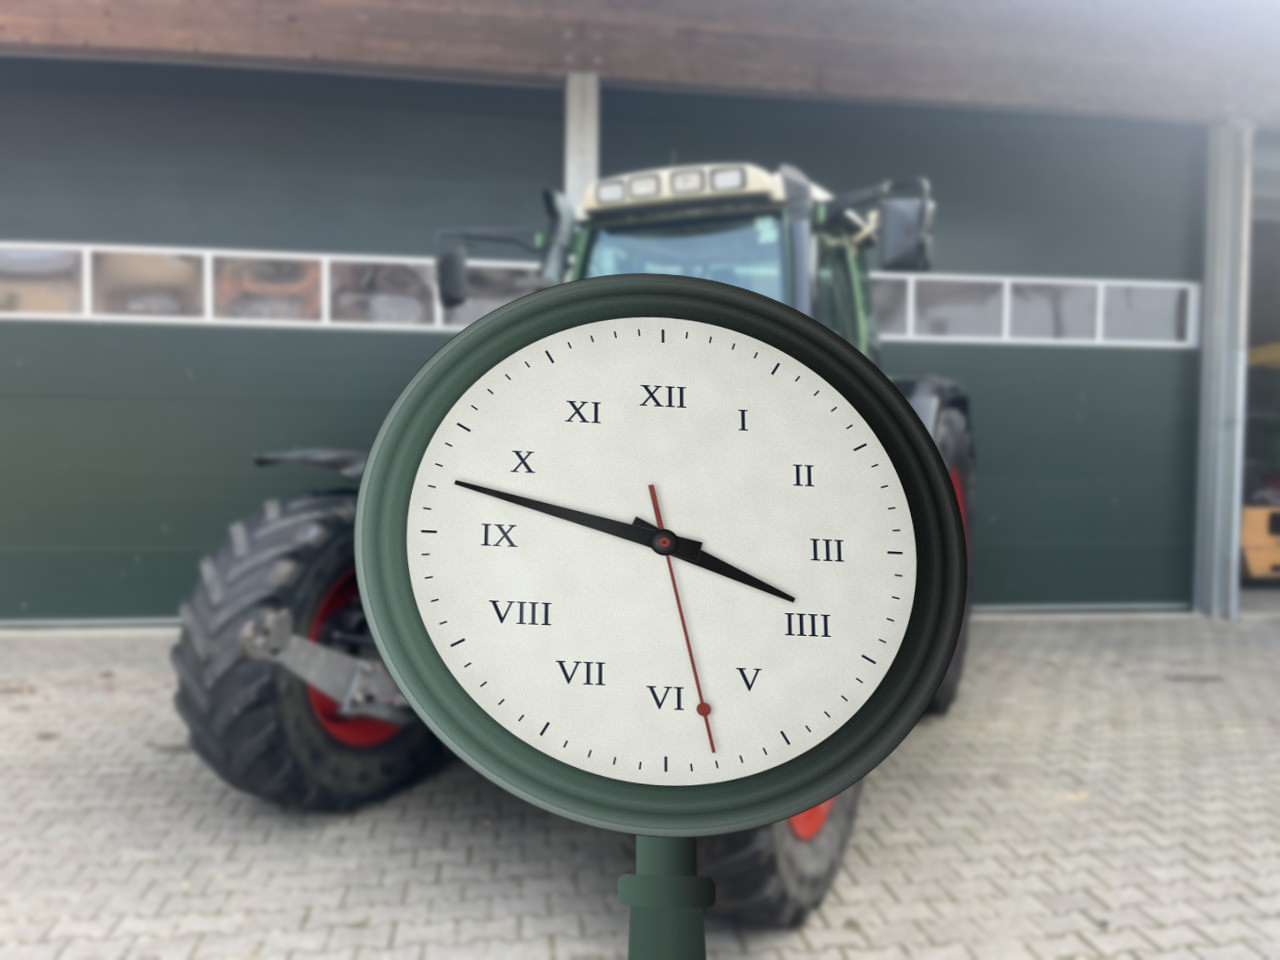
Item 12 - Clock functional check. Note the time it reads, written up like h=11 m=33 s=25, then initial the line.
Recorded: h=3 m=47 s=28
